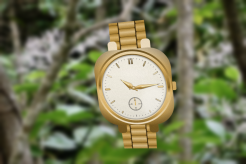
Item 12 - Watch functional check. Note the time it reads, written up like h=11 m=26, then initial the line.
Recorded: h=10 m=14
